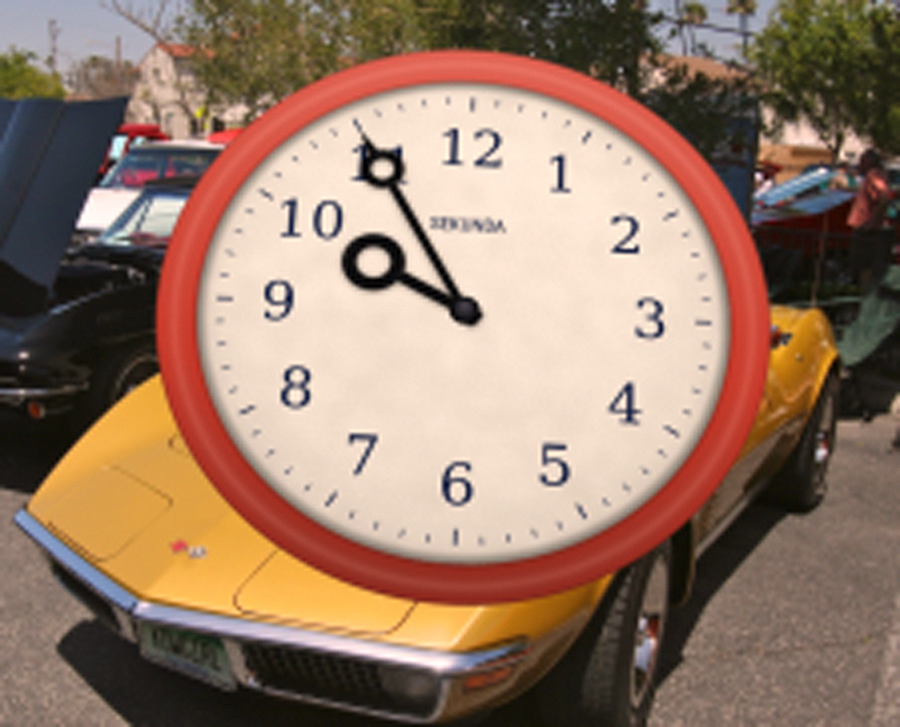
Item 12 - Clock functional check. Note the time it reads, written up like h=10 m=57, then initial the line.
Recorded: h=9 m=55
